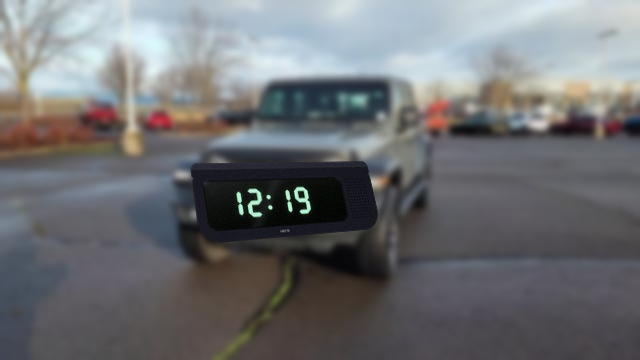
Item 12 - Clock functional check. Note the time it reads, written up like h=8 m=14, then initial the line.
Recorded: h=12 m=19
